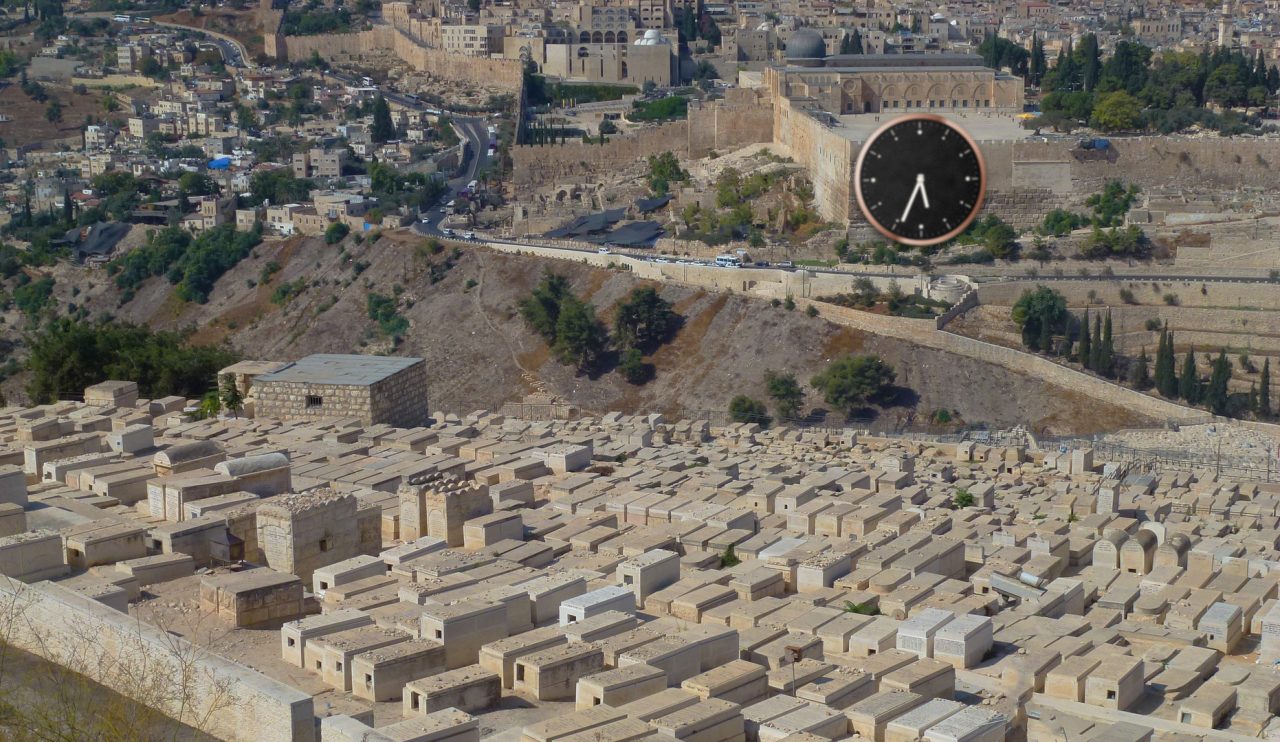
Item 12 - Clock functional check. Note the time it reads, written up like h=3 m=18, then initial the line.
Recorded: h=5 m=34
